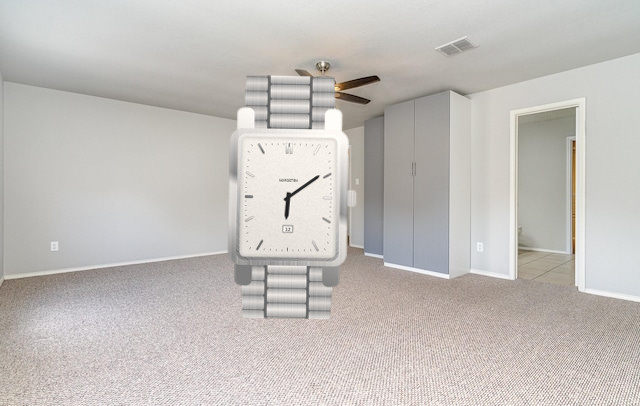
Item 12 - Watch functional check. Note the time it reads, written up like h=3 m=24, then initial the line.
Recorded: h=6 m=9
